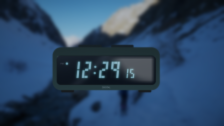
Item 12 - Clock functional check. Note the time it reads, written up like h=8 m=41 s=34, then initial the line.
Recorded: h=12 m=29 s=15
